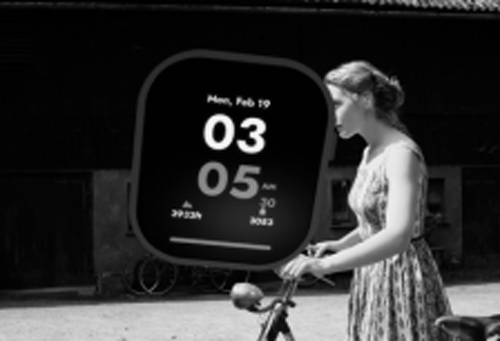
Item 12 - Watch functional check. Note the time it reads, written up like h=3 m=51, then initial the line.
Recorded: h=3 m=5
